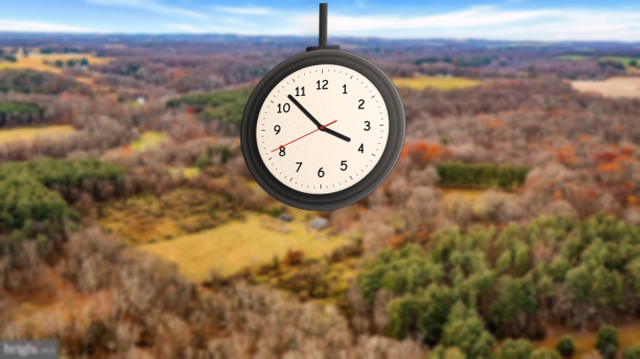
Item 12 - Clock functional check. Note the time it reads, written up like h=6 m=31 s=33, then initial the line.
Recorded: h=3 m=52 s=41
